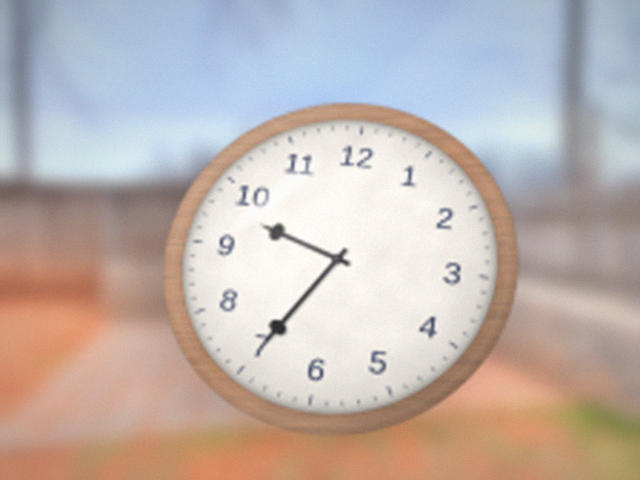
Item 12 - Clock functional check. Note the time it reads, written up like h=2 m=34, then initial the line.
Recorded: h=9 m=35
